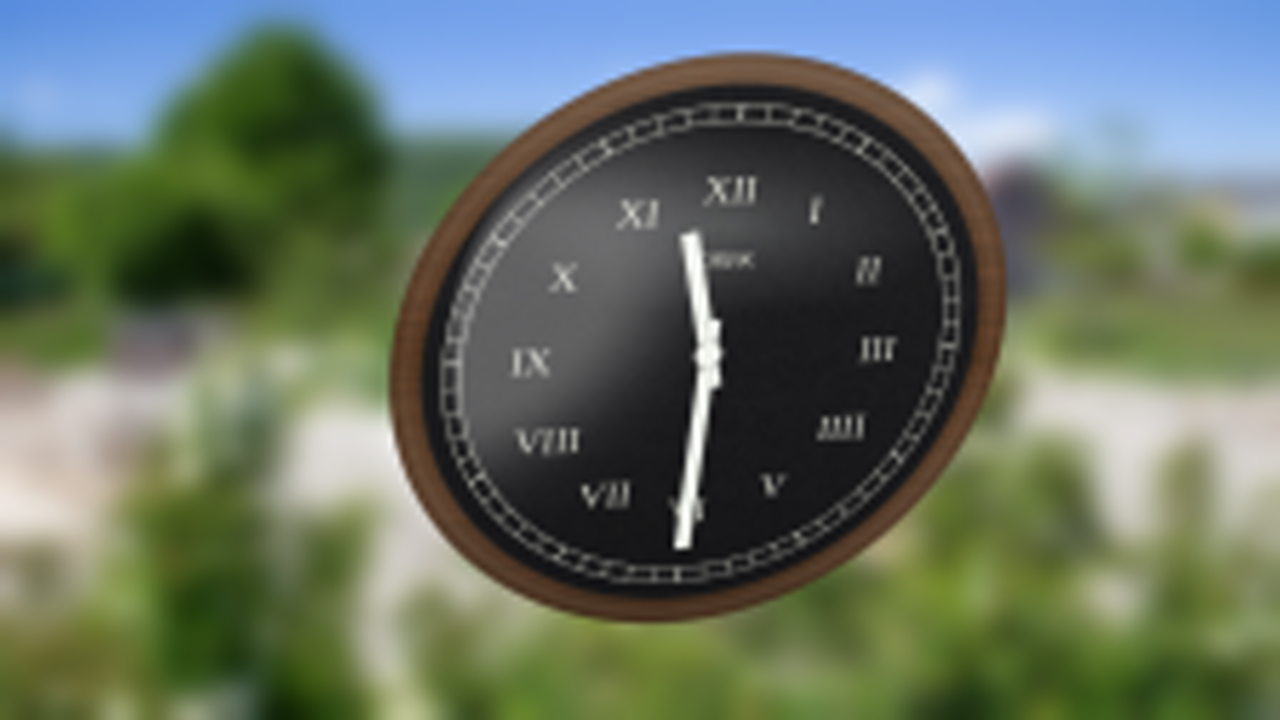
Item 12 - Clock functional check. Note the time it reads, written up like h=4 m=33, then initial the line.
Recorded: h=11 m=30
